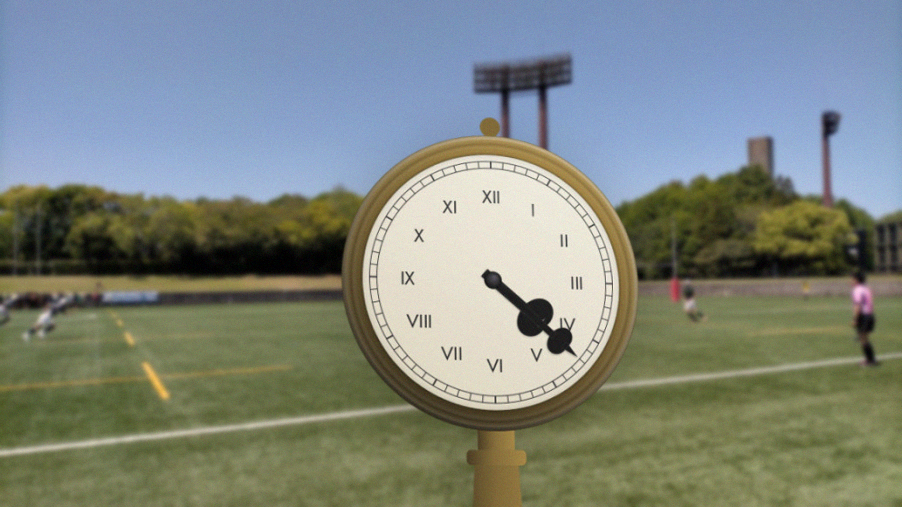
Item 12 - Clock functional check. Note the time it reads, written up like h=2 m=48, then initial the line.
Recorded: h=4 m=22
